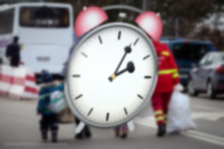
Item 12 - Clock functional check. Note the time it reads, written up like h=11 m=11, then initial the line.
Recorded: h=2 m=4
